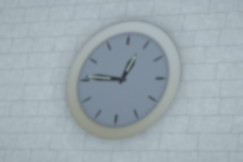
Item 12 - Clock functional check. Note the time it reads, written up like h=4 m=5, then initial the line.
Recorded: h=12 m=46
